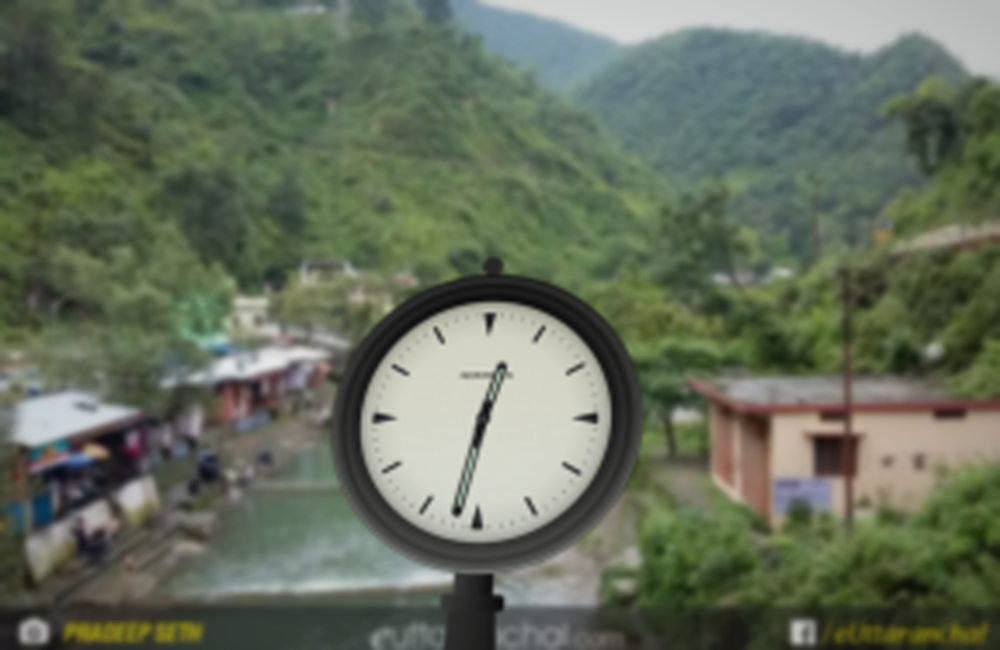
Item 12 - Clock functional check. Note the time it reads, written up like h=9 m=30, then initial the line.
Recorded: h=12 m=32
